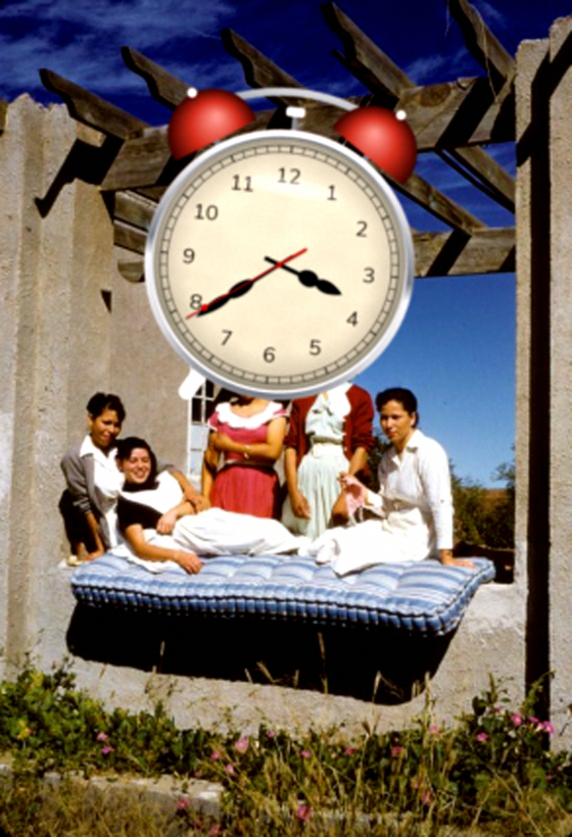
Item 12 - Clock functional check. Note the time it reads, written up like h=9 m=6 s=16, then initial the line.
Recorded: h=3 m=38 s=39
